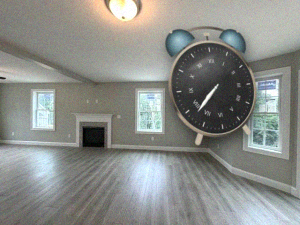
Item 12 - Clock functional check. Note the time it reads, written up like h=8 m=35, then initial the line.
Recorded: h=7 m=38
